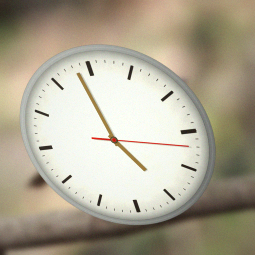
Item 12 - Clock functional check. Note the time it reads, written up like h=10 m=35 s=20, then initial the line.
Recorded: h=4 m=58 s=17
